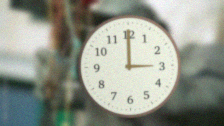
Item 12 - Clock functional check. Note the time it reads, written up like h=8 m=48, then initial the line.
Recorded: h=3 m=0
